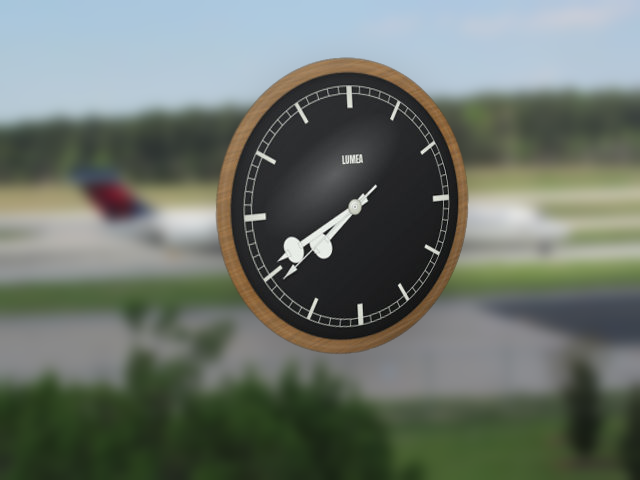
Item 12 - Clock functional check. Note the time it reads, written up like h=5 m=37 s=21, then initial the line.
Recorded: h=7 m=40 s=39
